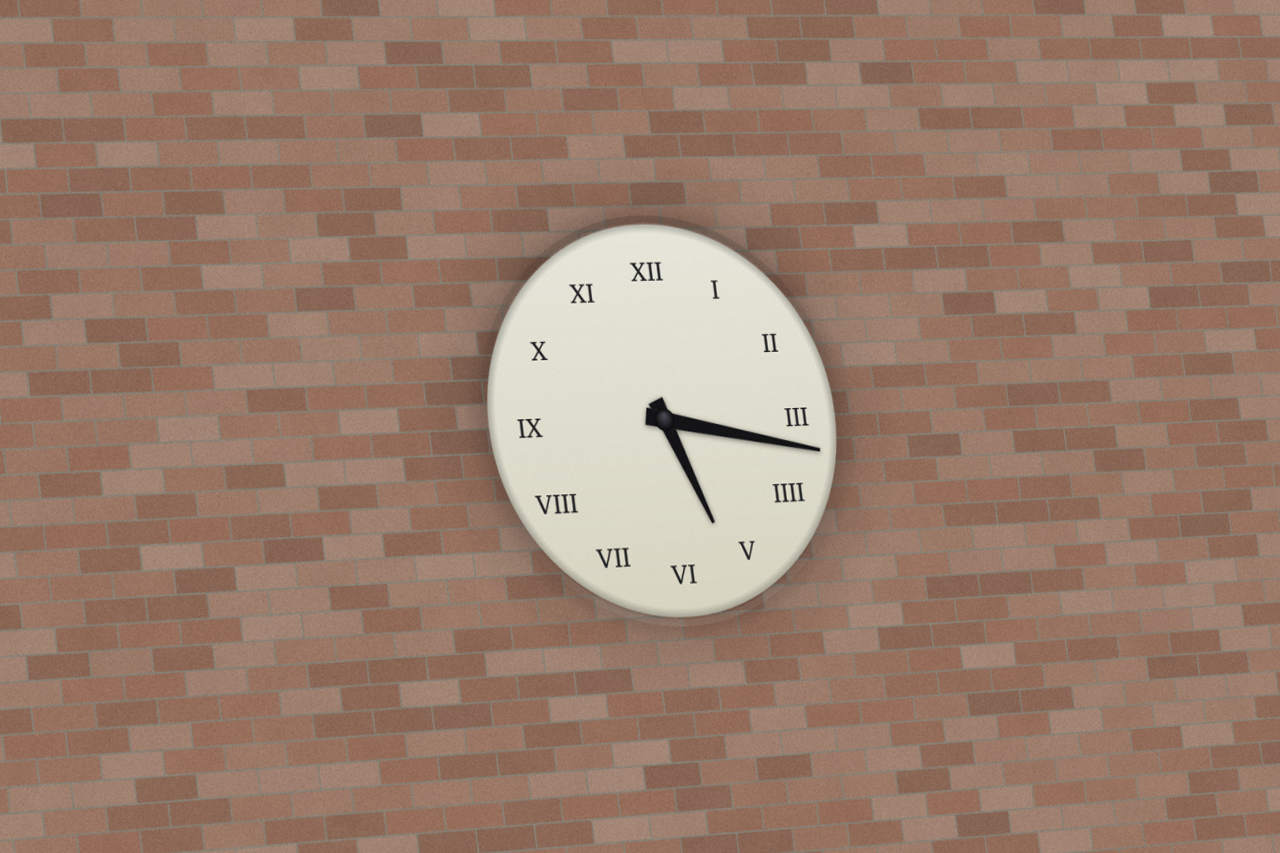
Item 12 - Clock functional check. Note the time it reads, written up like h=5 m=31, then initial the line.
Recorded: h=5 m=17
